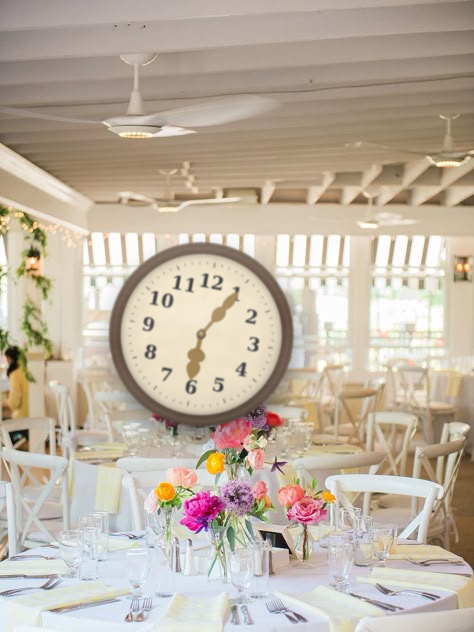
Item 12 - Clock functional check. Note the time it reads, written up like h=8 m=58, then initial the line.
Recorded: h=6 m=5
